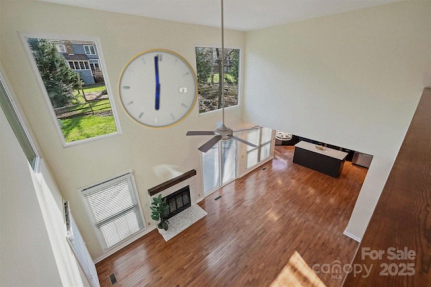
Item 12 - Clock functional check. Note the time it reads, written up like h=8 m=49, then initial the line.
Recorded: h=5 m=59
